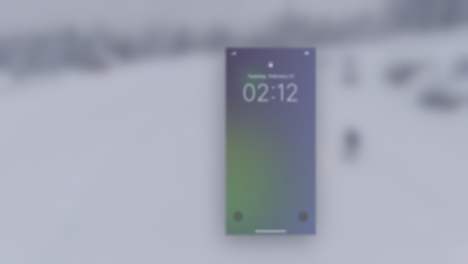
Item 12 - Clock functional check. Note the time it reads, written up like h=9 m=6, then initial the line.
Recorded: h=2 m=12
